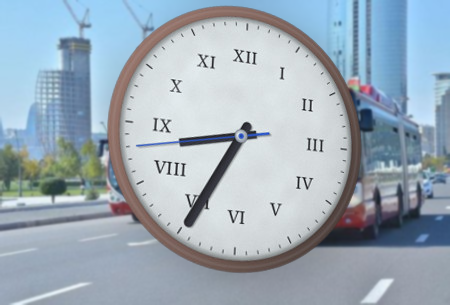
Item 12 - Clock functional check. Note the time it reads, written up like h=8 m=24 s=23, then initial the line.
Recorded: h=8 m=34 s=43
